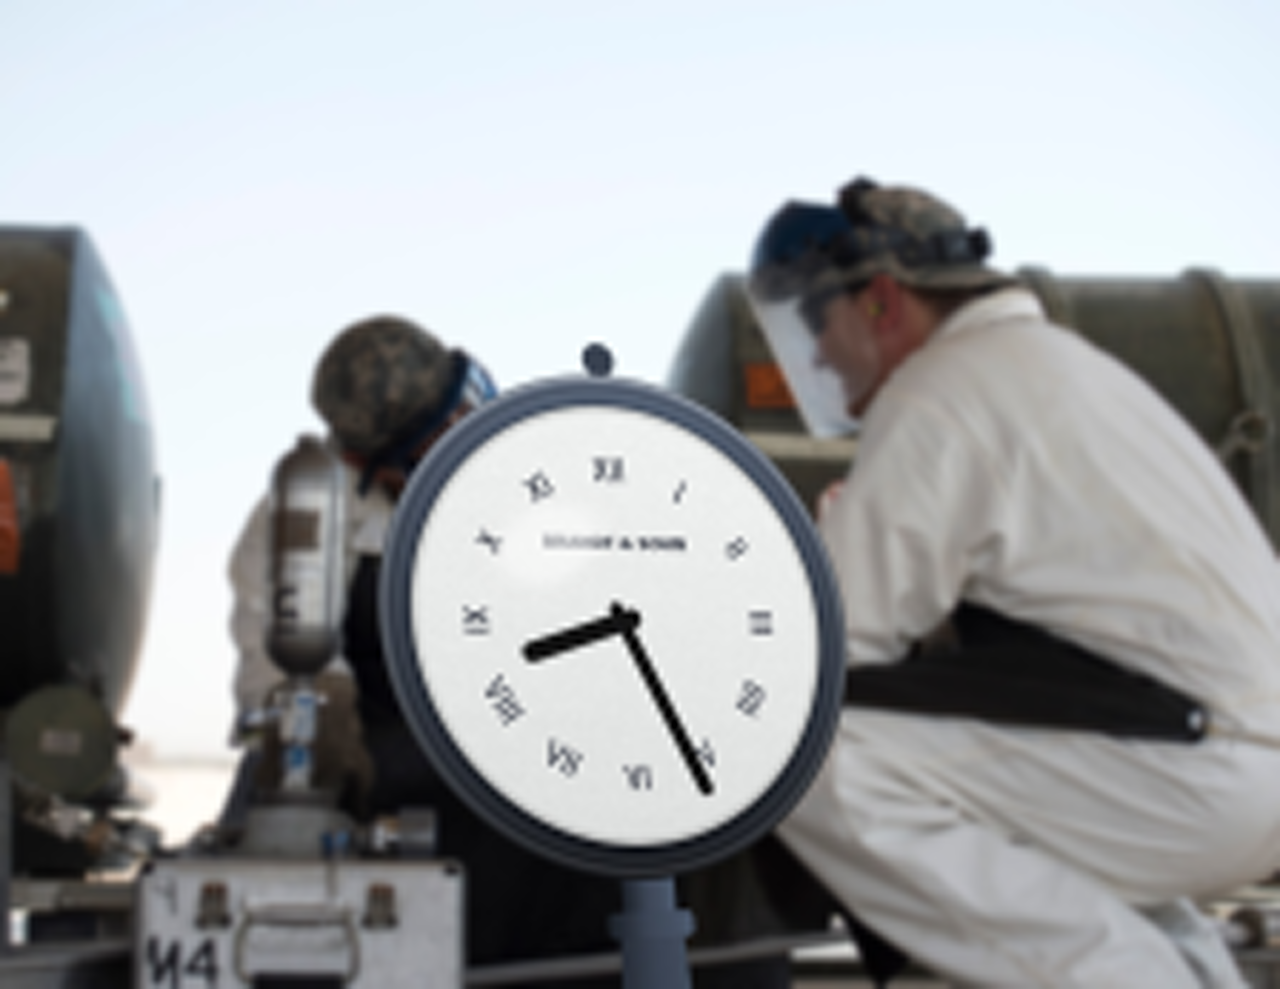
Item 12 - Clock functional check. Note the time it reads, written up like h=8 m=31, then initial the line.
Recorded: h=8 m=26
